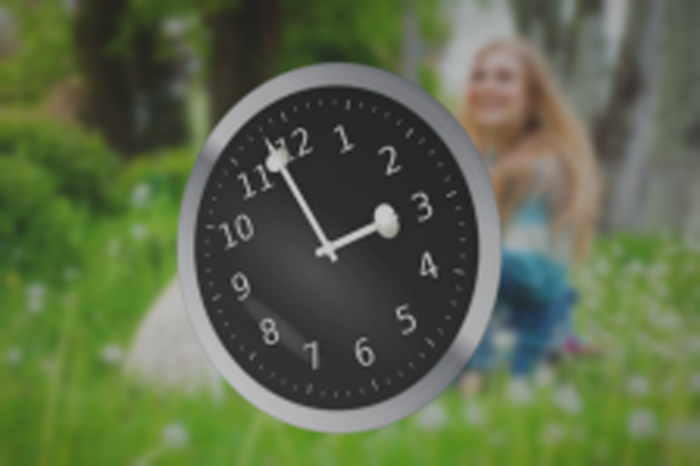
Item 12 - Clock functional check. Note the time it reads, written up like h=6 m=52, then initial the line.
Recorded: h=2 m=58
